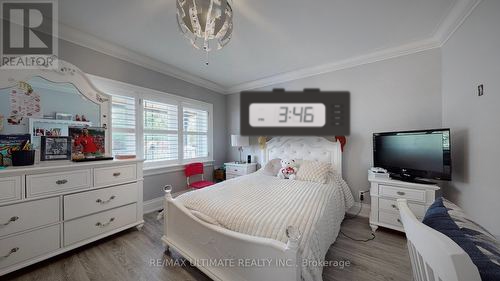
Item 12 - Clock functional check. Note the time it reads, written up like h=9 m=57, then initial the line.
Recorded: h=3 m=46
